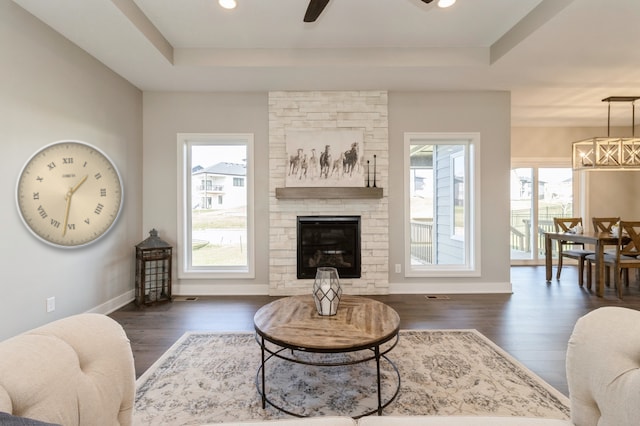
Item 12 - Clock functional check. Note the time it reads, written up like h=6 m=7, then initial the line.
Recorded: h=1 m=32
